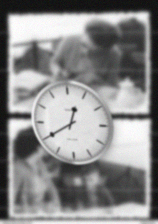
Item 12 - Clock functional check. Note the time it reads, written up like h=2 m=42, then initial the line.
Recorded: h=12 m=40
